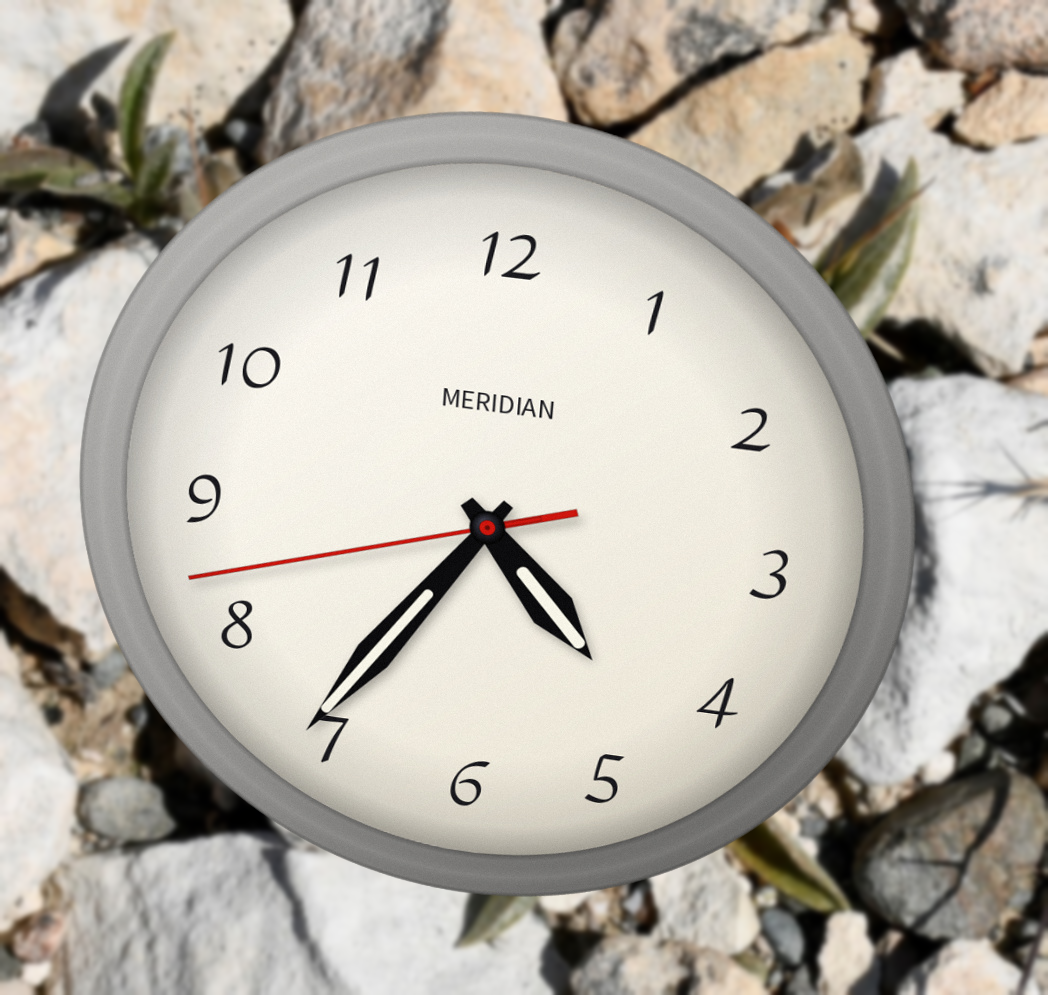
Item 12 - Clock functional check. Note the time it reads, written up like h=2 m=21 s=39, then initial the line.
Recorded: h=4 m=35 s=42
